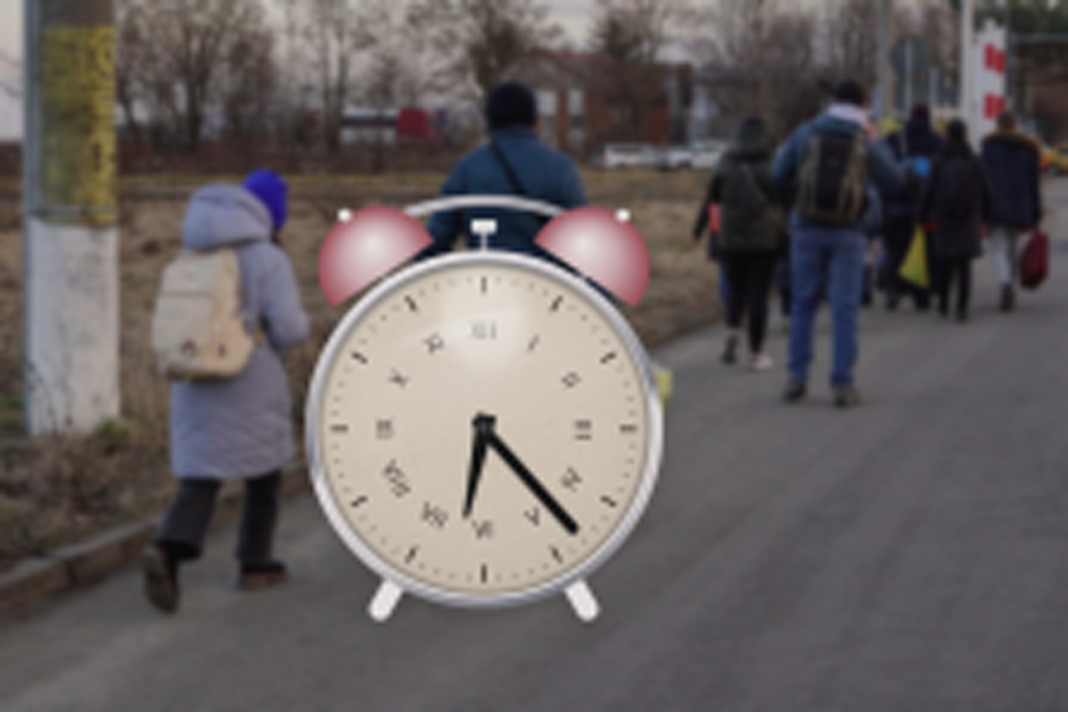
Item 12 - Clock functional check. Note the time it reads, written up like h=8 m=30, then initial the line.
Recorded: h=6 m=23
